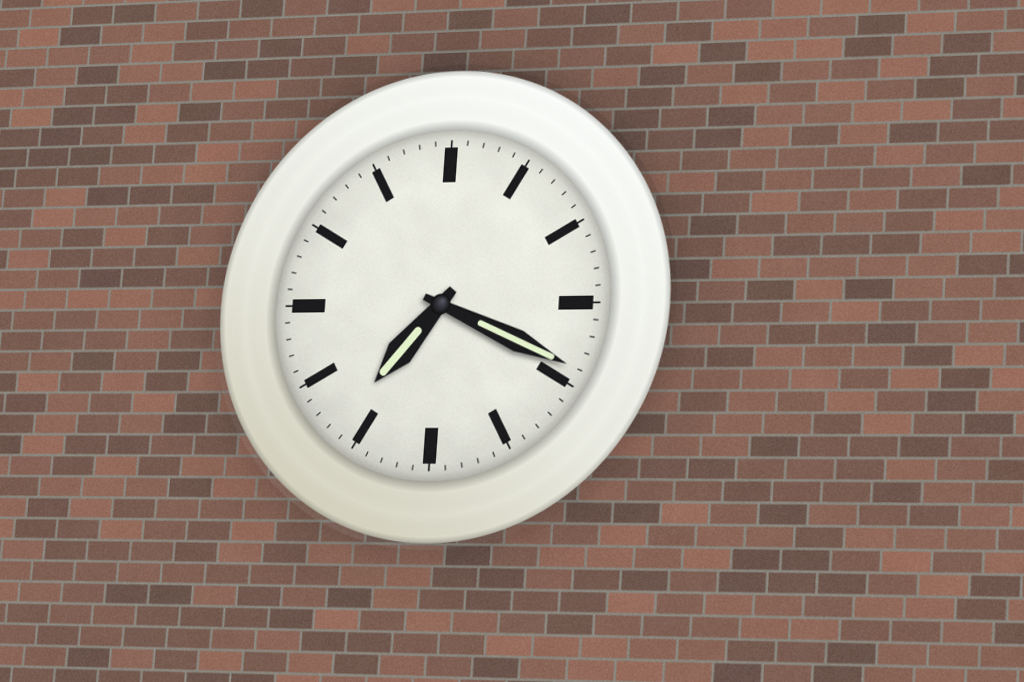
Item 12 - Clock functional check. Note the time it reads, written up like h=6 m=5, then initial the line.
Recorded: h=7 m=19
